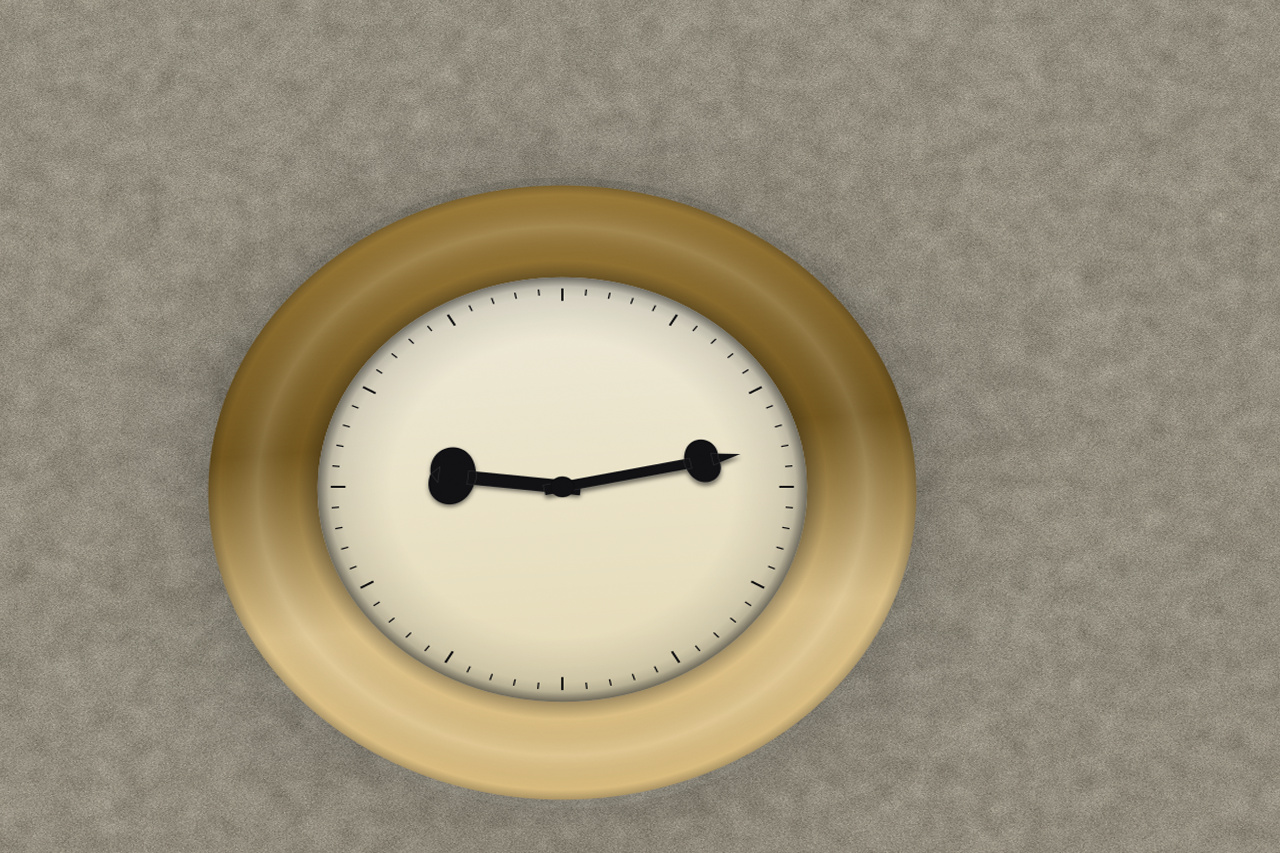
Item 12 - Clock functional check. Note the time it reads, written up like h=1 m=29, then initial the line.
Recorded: h=9 m=13
